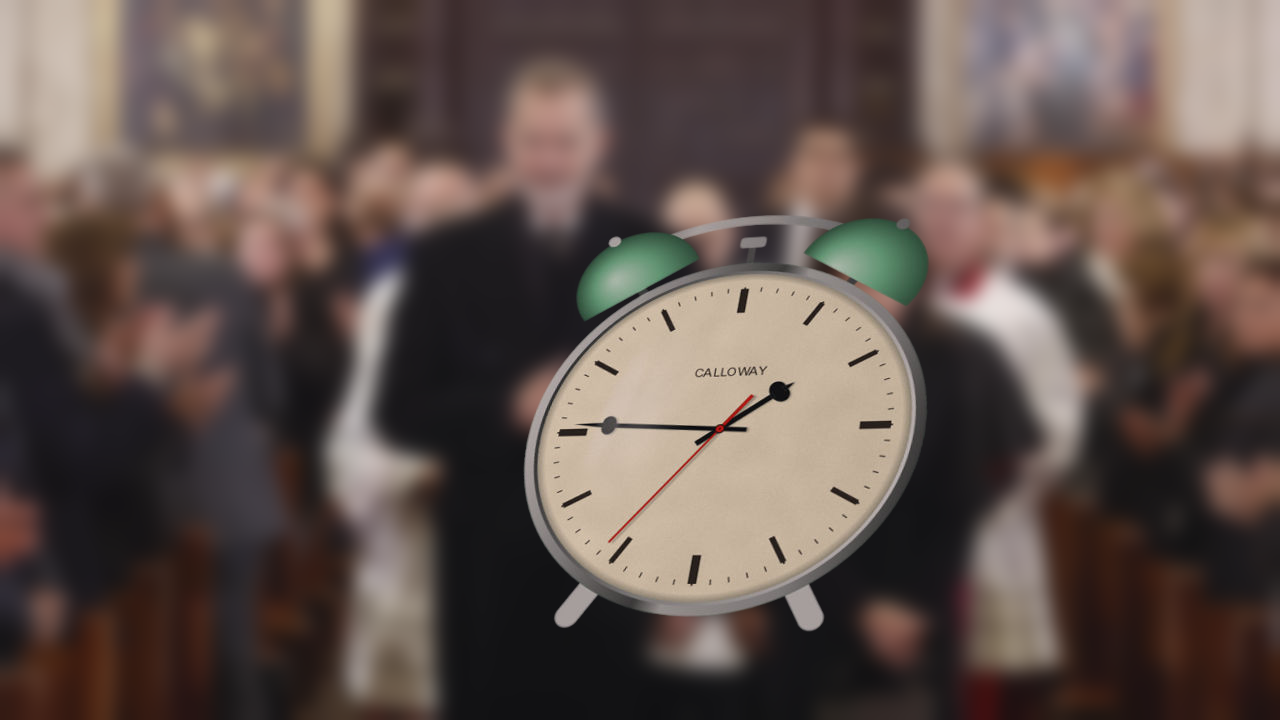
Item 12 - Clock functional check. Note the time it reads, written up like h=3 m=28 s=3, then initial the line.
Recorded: h=1 m=45 s=36
